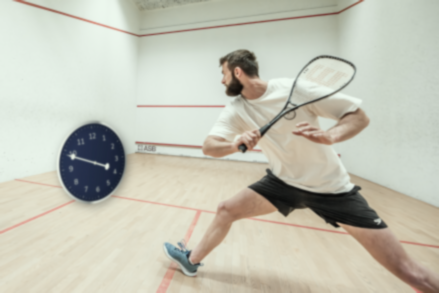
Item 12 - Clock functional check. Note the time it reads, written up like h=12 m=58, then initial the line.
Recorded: h=3 m=49
